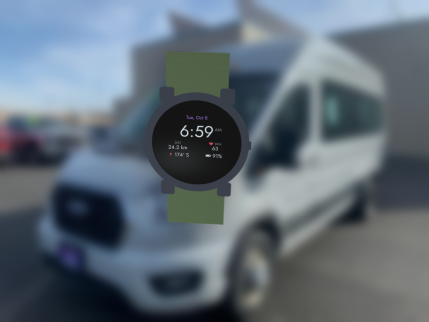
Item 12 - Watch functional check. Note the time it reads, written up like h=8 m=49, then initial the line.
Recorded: h=6 m=59
